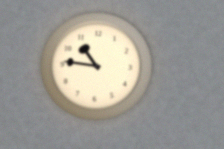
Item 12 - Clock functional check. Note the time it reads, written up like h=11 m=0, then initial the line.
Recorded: h=10 m=46
